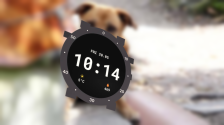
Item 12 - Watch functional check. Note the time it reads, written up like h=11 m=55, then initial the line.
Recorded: h=10 m=14
